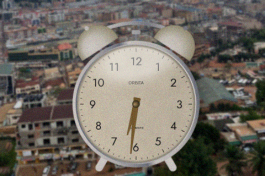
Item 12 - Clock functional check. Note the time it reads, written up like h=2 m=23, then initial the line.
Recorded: h=6 m=31
